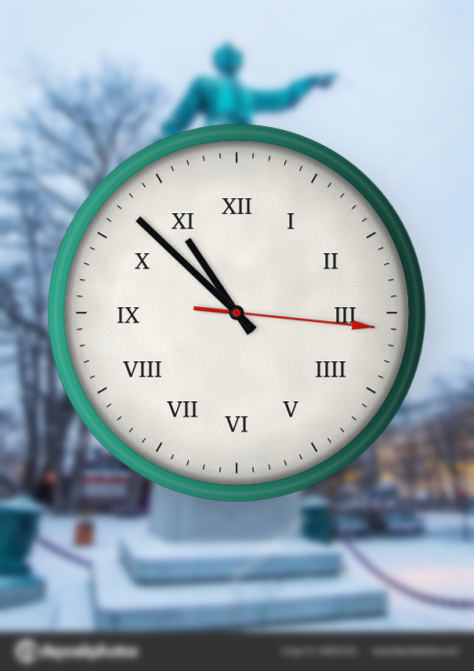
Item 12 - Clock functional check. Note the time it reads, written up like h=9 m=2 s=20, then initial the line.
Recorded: h=10 m=52 s=16
